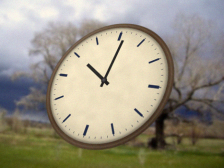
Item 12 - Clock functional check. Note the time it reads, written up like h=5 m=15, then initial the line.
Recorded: h=10 m=1
